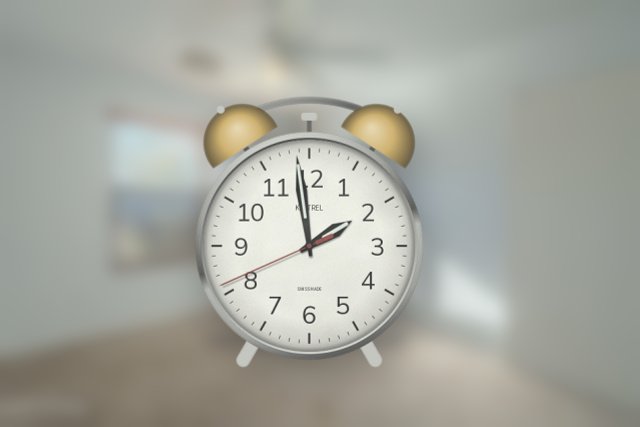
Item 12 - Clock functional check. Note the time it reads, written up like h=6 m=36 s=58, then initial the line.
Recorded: h=1 m=58 s=41
